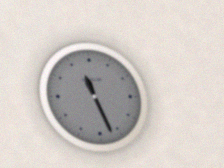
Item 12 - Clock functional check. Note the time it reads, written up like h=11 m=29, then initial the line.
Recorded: h=11 m=27
